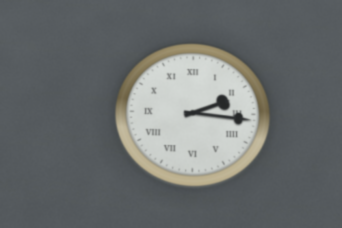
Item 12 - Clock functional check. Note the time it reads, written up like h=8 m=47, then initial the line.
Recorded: h=2 m=16
